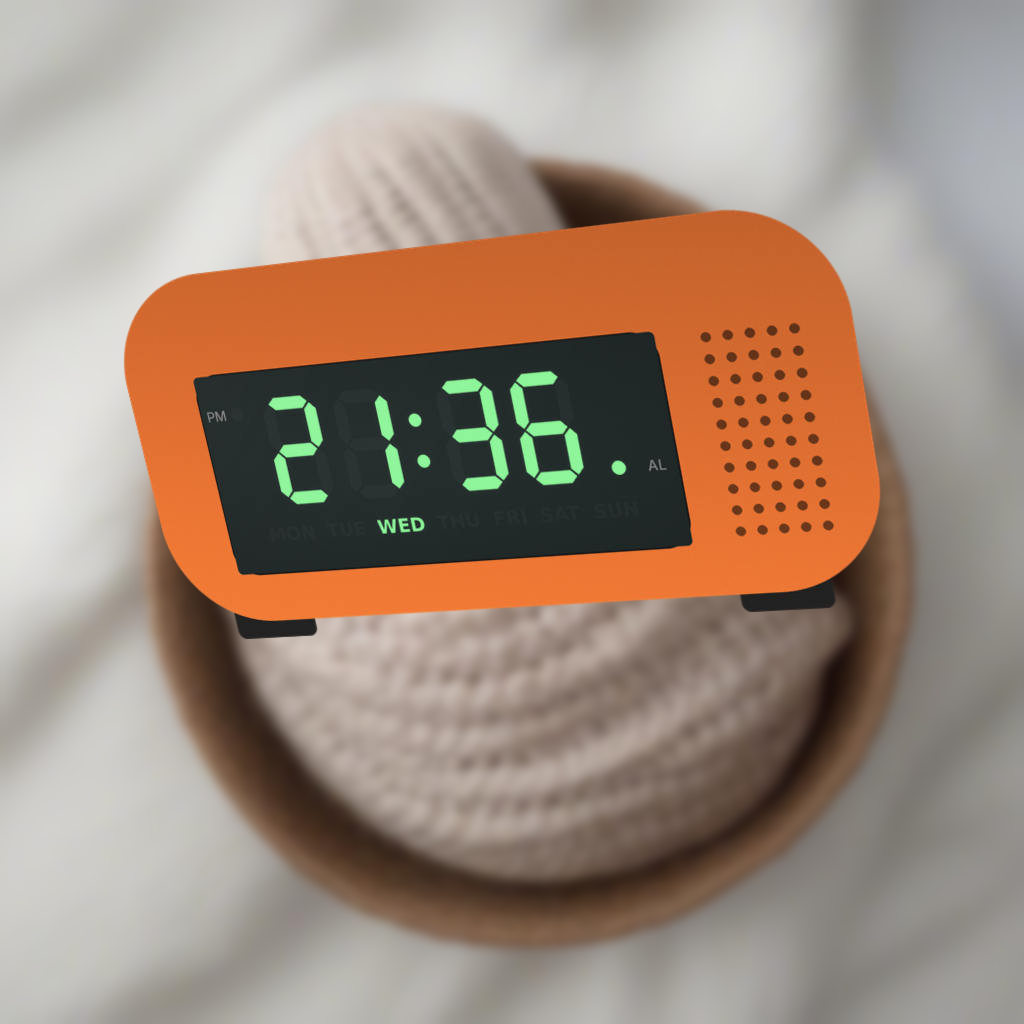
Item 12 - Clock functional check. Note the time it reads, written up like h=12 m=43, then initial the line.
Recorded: h=21 m=36
